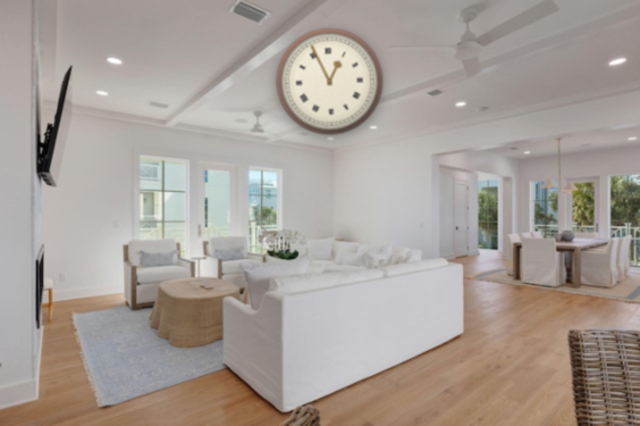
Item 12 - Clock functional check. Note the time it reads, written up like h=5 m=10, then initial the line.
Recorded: h=12 m=56
